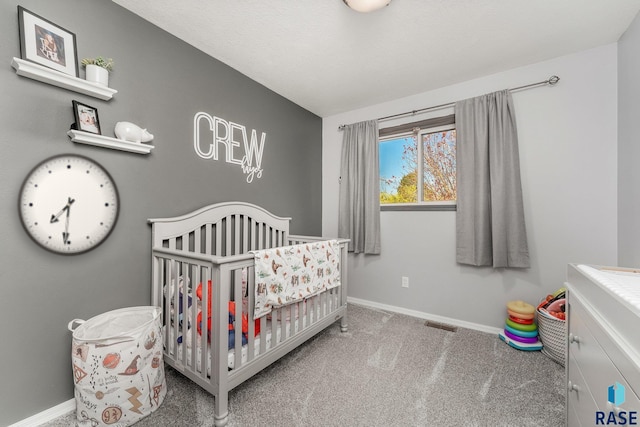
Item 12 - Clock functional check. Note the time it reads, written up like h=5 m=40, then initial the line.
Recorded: h=7 m=31
